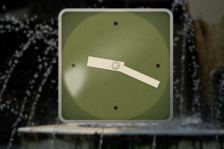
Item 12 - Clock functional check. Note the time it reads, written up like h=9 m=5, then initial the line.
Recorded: h=9 m=19
